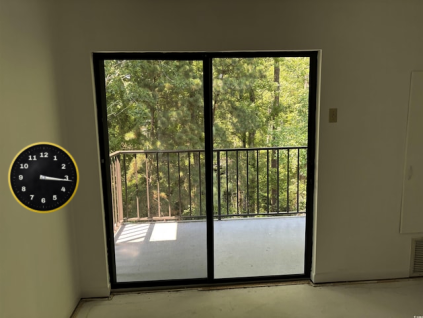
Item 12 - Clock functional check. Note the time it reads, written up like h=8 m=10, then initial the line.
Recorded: h=3 m=16
